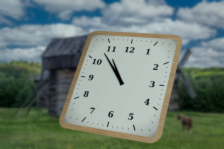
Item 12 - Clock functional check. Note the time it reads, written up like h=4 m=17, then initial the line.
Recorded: h=10 m=53
